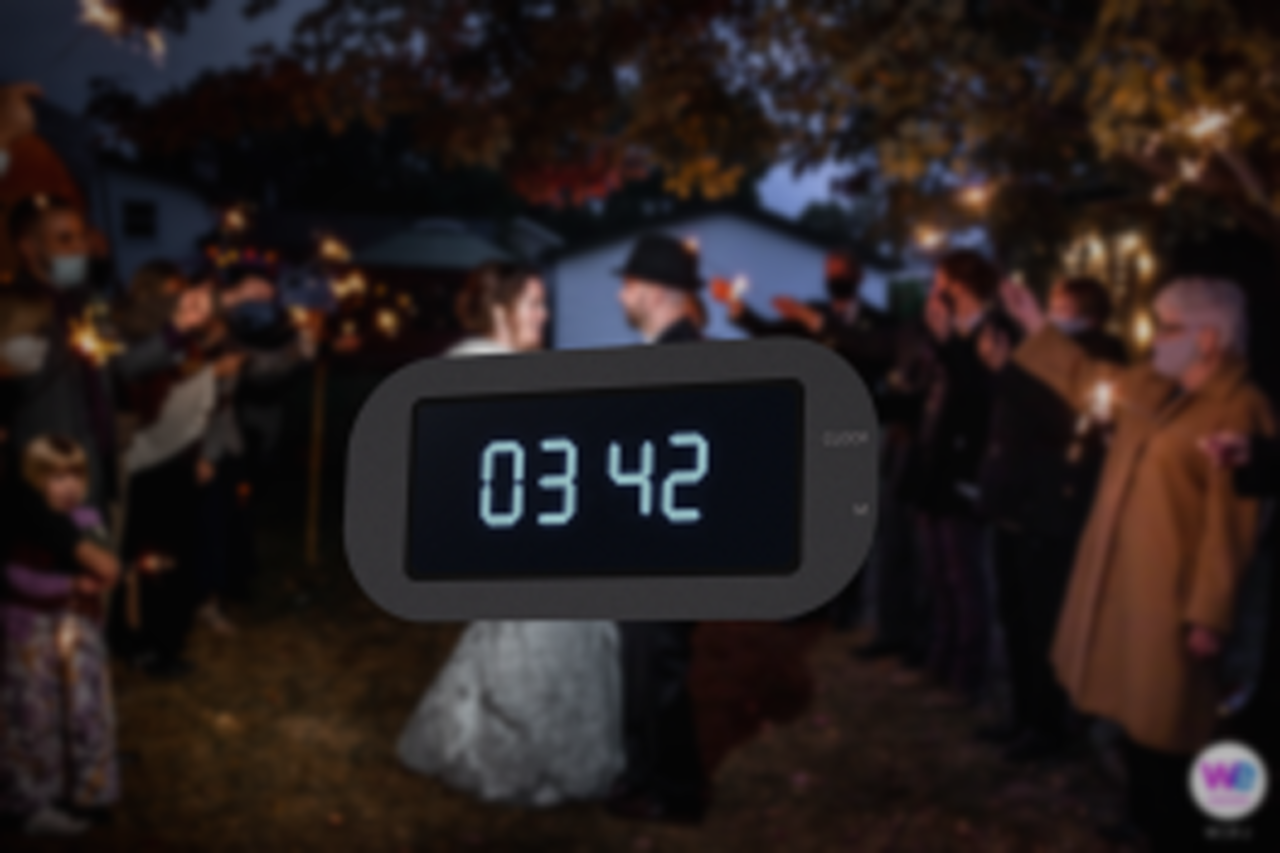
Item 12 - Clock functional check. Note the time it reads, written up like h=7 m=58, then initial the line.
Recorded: h=3 m=42
